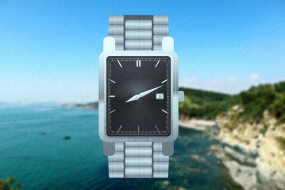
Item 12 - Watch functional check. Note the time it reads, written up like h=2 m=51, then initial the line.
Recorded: h=8 m=11
